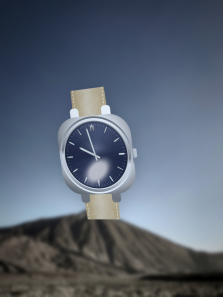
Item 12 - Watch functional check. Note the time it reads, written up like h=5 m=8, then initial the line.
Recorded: h=9 m=58
